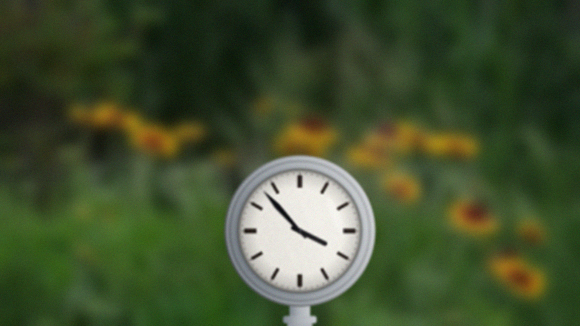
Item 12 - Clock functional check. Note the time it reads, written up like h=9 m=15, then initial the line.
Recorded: h=3 m=53
